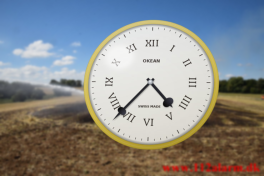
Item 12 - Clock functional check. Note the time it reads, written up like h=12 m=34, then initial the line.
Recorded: h=4 m=37
